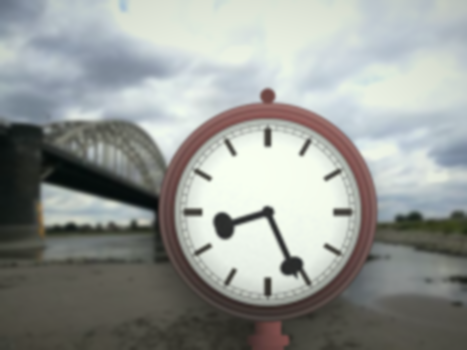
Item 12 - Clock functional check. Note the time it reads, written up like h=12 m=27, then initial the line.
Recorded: h=8 m=26
